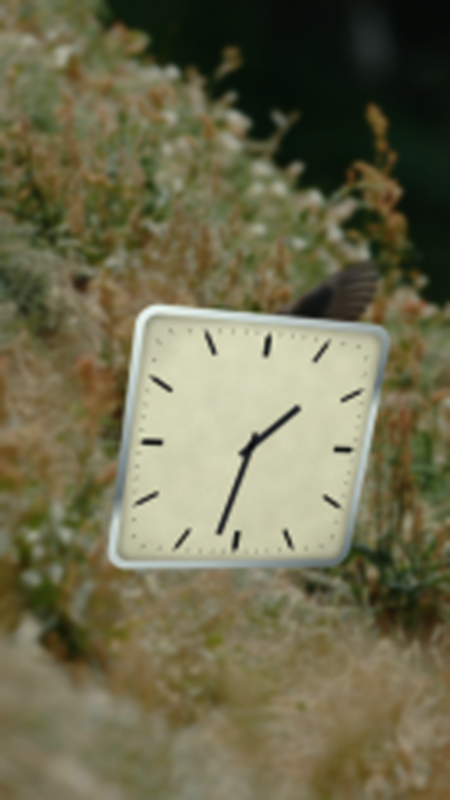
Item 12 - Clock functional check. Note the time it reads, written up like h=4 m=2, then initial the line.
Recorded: h=1 m=32
